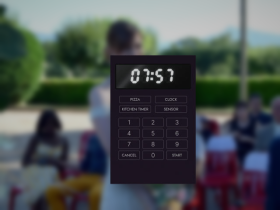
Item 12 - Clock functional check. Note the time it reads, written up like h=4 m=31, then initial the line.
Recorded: h=7 m=57
